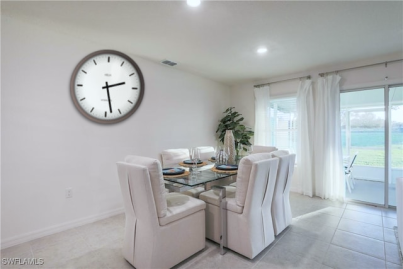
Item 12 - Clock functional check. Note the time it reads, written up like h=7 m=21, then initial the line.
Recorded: h=2 m=28
